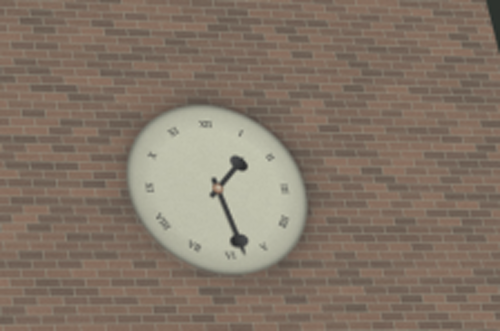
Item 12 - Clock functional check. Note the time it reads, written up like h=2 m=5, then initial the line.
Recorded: h=1 m=28
